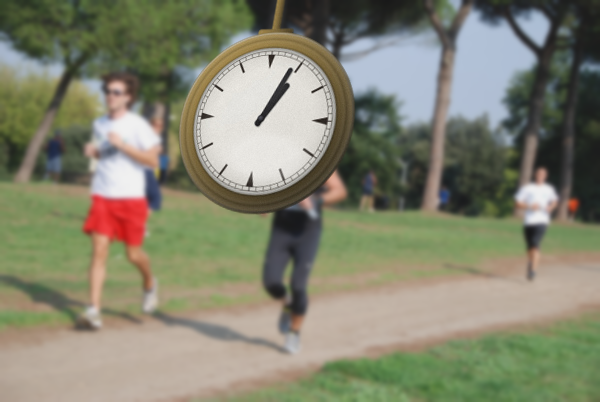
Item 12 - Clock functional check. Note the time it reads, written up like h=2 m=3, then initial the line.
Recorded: h=1 m=4
